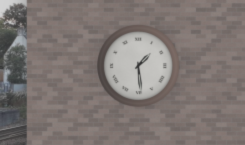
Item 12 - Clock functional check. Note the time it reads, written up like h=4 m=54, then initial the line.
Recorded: h=1 m=29
